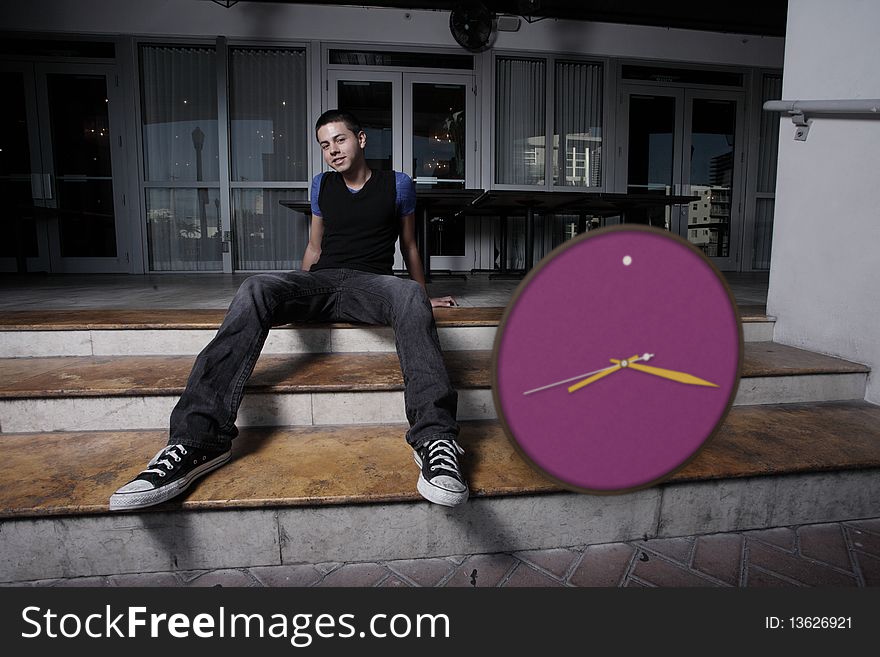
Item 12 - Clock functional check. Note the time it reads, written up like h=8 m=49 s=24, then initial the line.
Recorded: h=8 m=17 s=43
